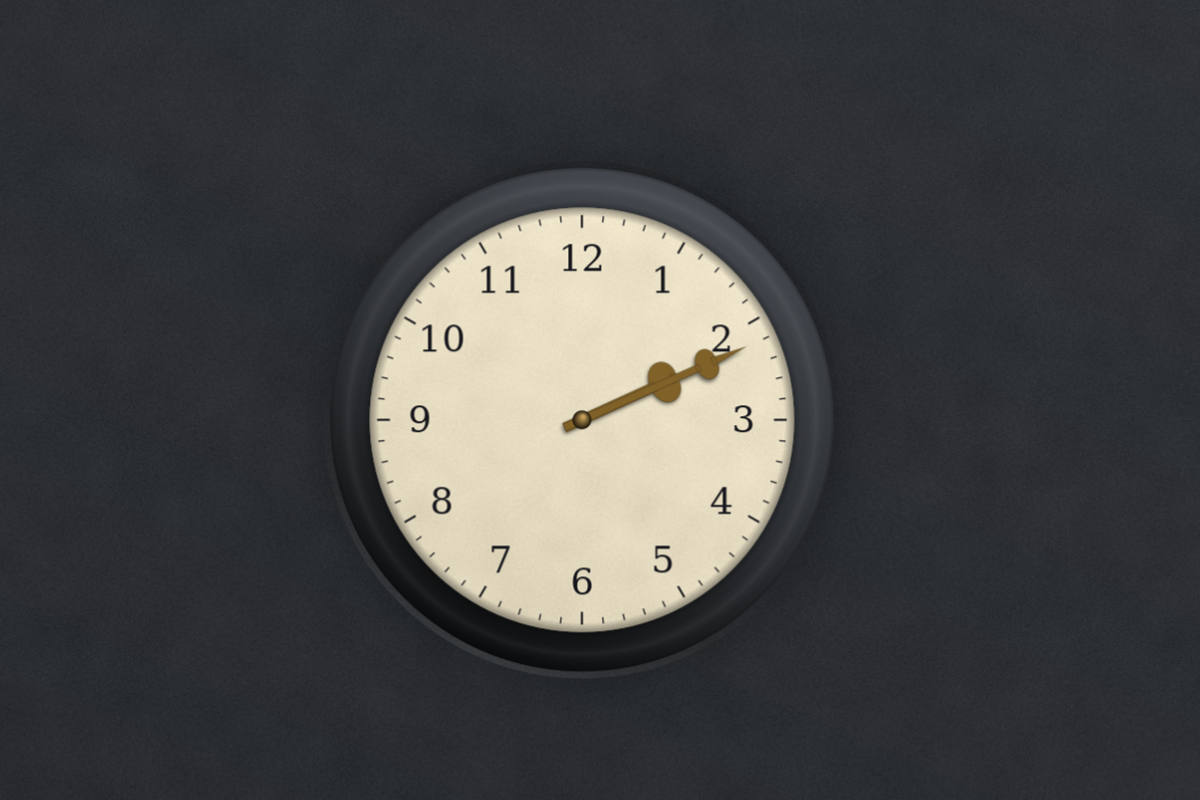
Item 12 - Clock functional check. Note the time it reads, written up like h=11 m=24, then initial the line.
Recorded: h=2 m=11
